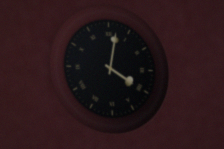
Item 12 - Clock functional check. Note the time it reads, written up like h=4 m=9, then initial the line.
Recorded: h=4 m=2
